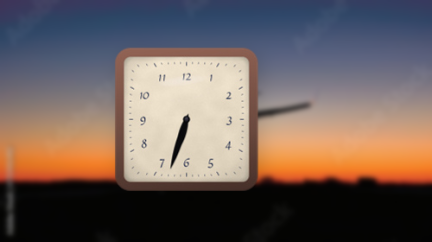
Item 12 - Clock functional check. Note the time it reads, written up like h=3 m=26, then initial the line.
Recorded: h=6 m=33
